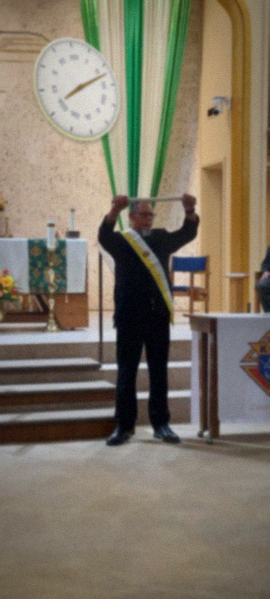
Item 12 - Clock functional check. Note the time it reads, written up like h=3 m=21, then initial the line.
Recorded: h=8 m=12
